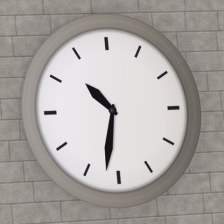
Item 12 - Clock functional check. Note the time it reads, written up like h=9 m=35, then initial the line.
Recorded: h=10 m=32
